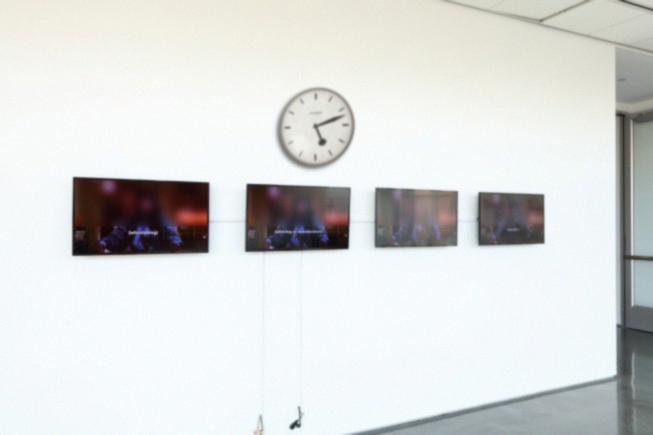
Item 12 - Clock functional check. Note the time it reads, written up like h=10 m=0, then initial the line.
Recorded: h=5 m=12
